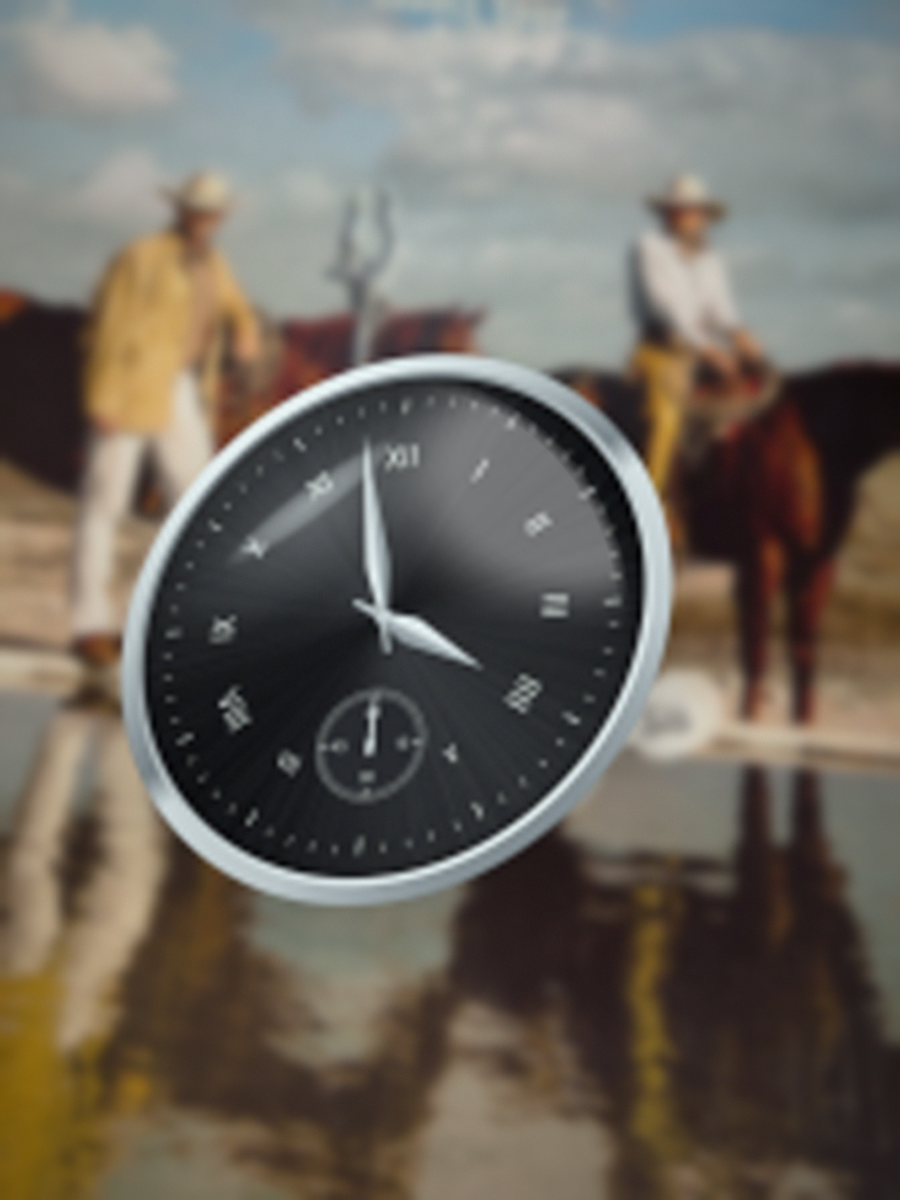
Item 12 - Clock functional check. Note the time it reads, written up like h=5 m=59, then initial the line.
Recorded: h=3 m=58
